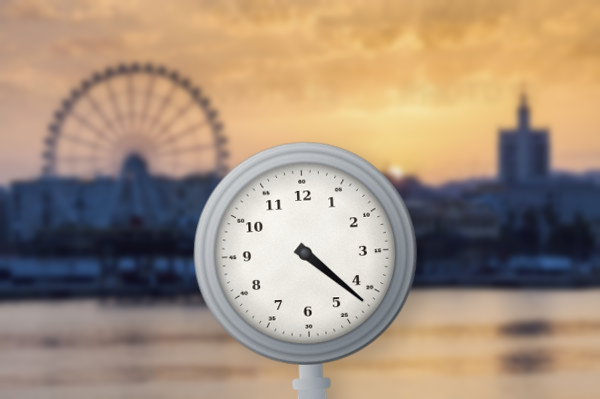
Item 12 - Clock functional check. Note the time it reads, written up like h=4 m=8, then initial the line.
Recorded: h=4 m=22
